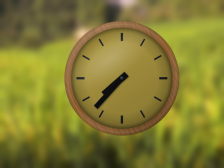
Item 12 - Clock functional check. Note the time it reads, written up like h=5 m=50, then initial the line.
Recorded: h=7 m=37
